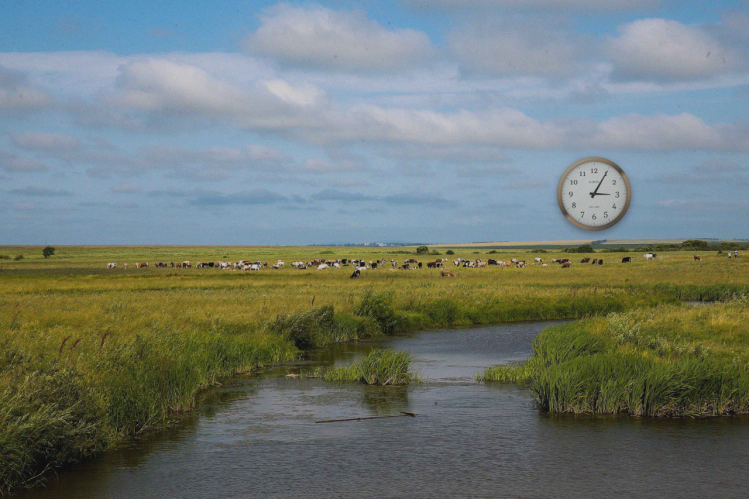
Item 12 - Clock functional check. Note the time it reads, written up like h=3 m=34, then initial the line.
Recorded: h=3 m=5
